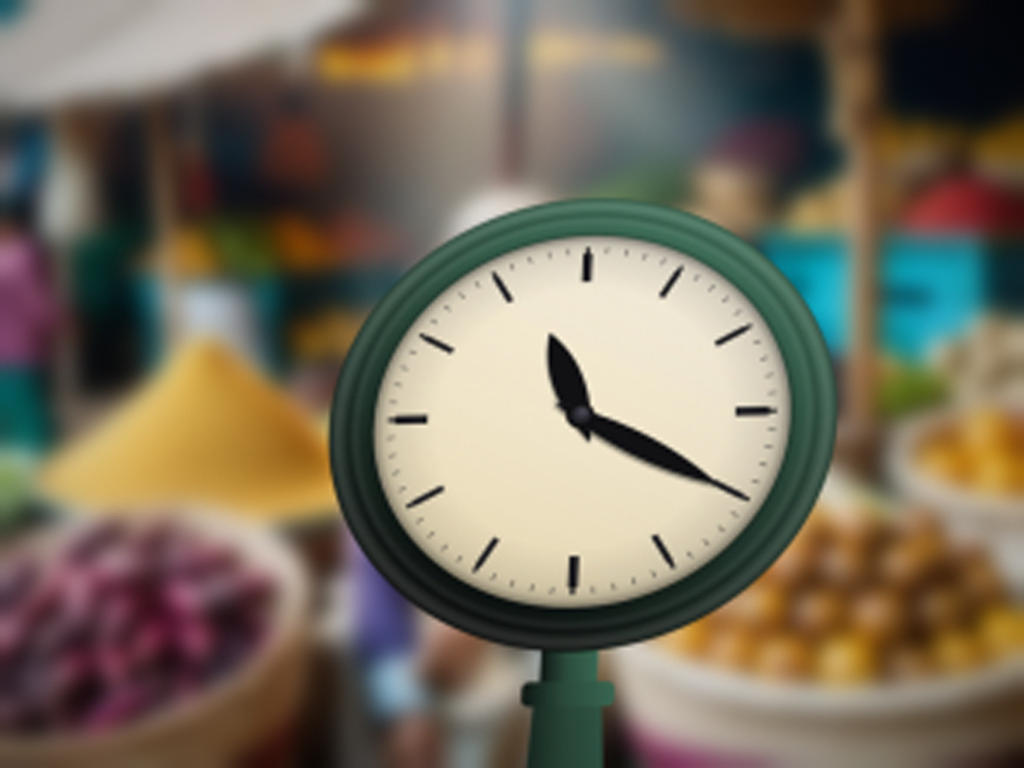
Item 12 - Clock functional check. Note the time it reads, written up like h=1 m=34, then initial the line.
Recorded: h=11 m=20
